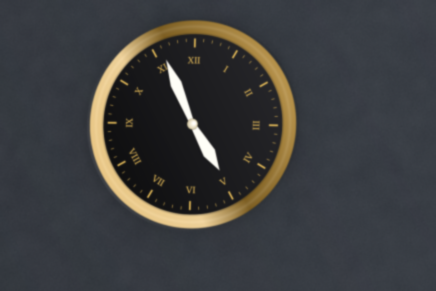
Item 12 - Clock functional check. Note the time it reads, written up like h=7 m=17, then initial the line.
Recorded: h=4 m=56
